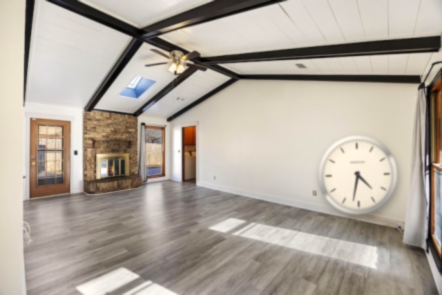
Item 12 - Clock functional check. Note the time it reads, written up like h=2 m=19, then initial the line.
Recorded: h=4 m=32
